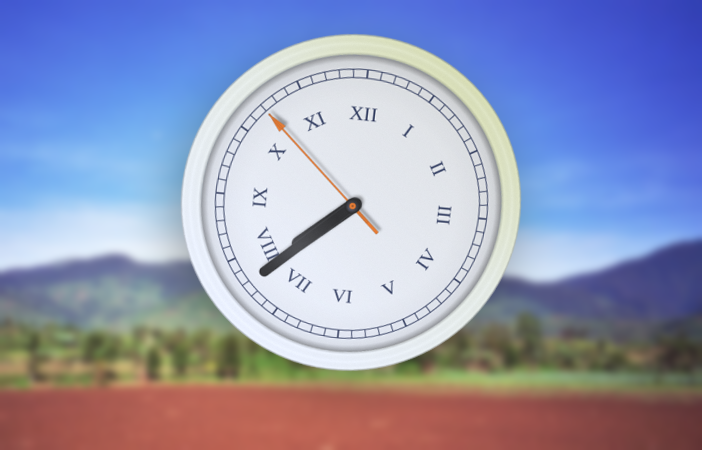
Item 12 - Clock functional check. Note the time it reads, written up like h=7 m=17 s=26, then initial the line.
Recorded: h=7 m=37 s=52
